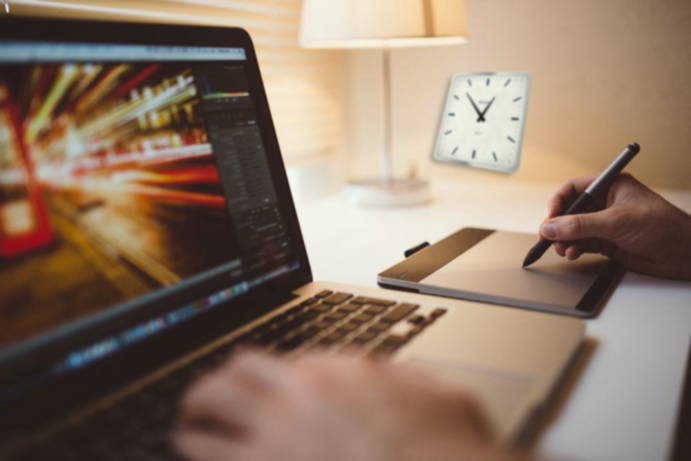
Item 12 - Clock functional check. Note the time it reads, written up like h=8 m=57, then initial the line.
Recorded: h=12 m=53
